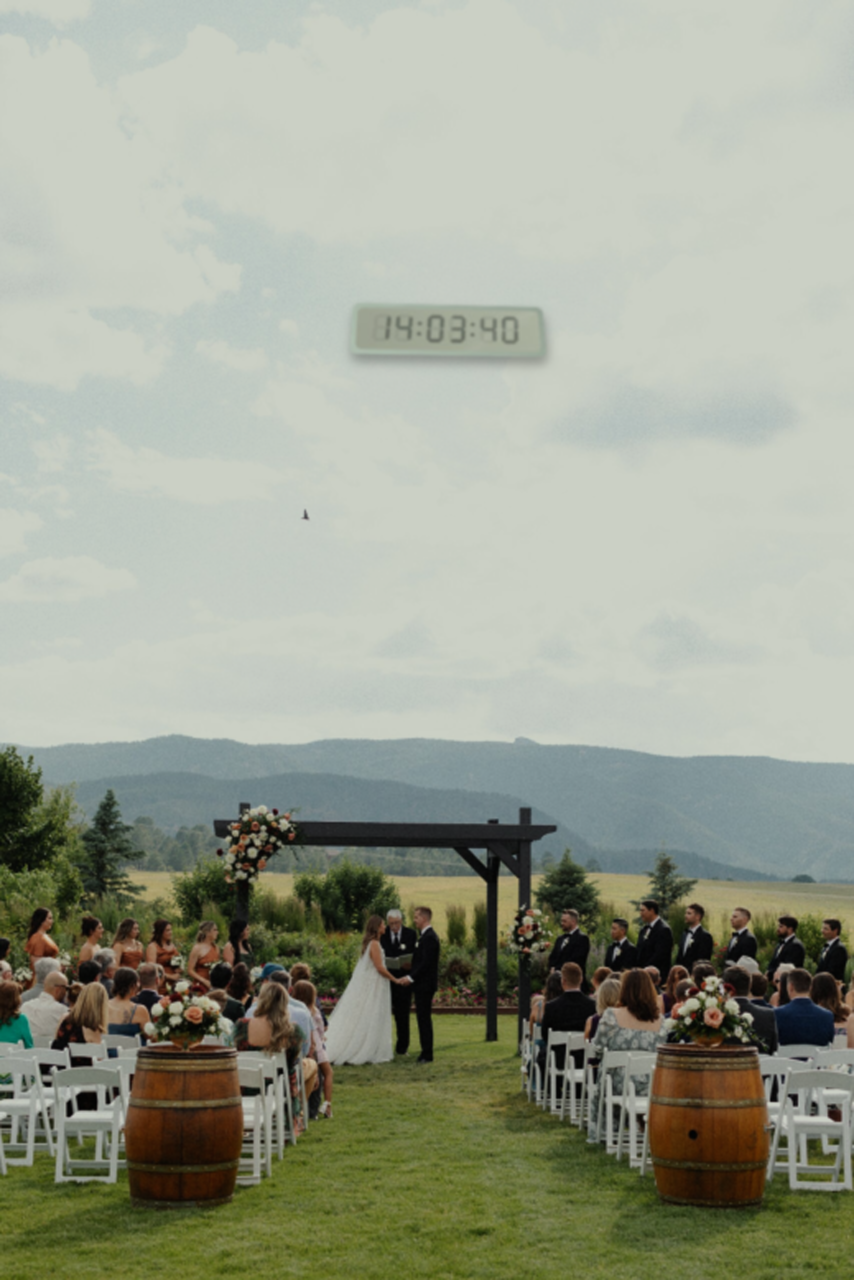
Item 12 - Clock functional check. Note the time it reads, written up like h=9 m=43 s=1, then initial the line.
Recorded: h=14 m=3 s=40
